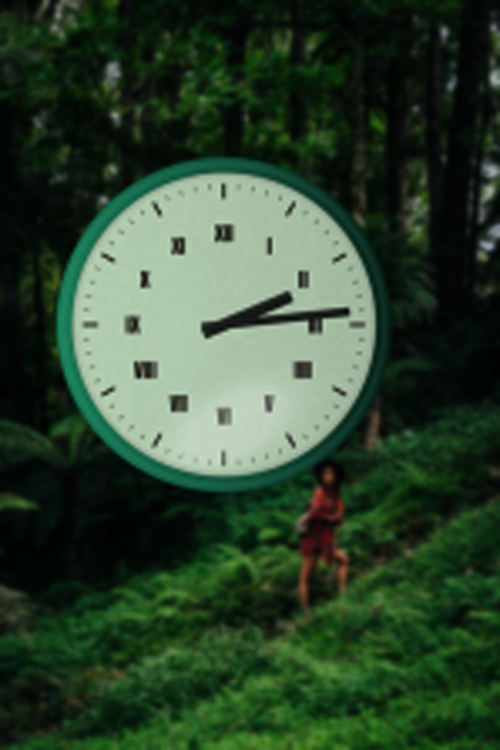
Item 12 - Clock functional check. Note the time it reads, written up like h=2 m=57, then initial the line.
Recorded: h=2 m=14
